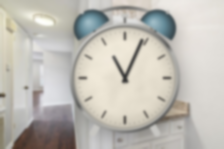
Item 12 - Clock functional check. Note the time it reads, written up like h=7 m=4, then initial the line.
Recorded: h=11 m=4
